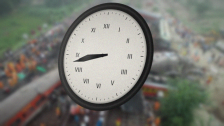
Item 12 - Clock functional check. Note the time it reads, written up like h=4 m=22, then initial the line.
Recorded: h=8 m=43
